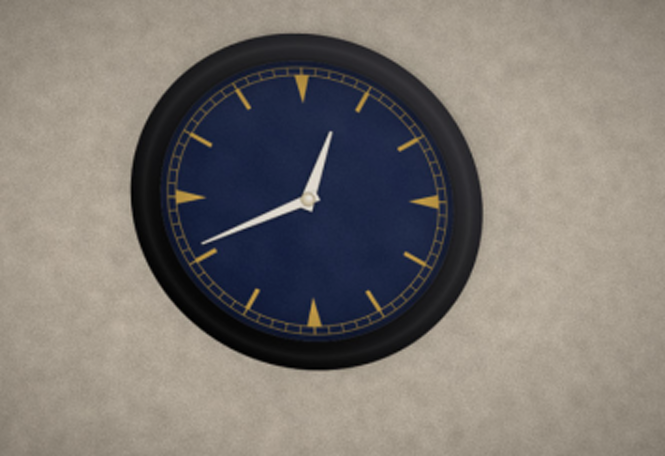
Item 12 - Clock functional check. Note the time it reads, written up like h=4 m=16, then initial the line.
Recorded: h=12 m=41
